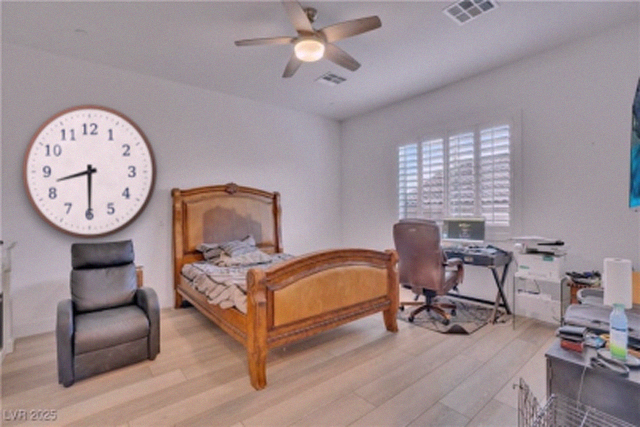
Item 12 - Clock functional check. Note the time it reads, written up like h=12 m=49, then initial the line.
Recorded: h=8 m=30
